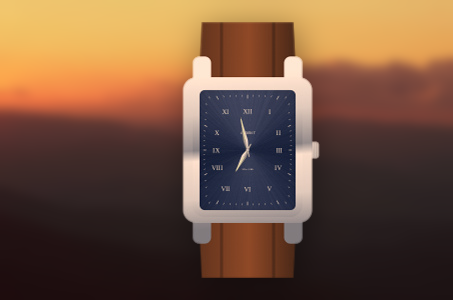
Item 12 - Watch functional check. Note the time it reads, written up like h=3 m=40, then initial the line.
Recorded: h=6 m=58
